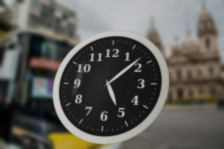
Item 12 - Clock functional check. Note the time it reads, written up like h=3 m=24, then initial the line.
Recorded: h=5 m=8
